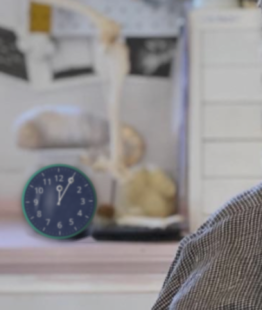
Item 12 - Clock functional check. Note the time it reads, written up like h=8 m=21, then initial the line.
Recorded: h=12 m=5
